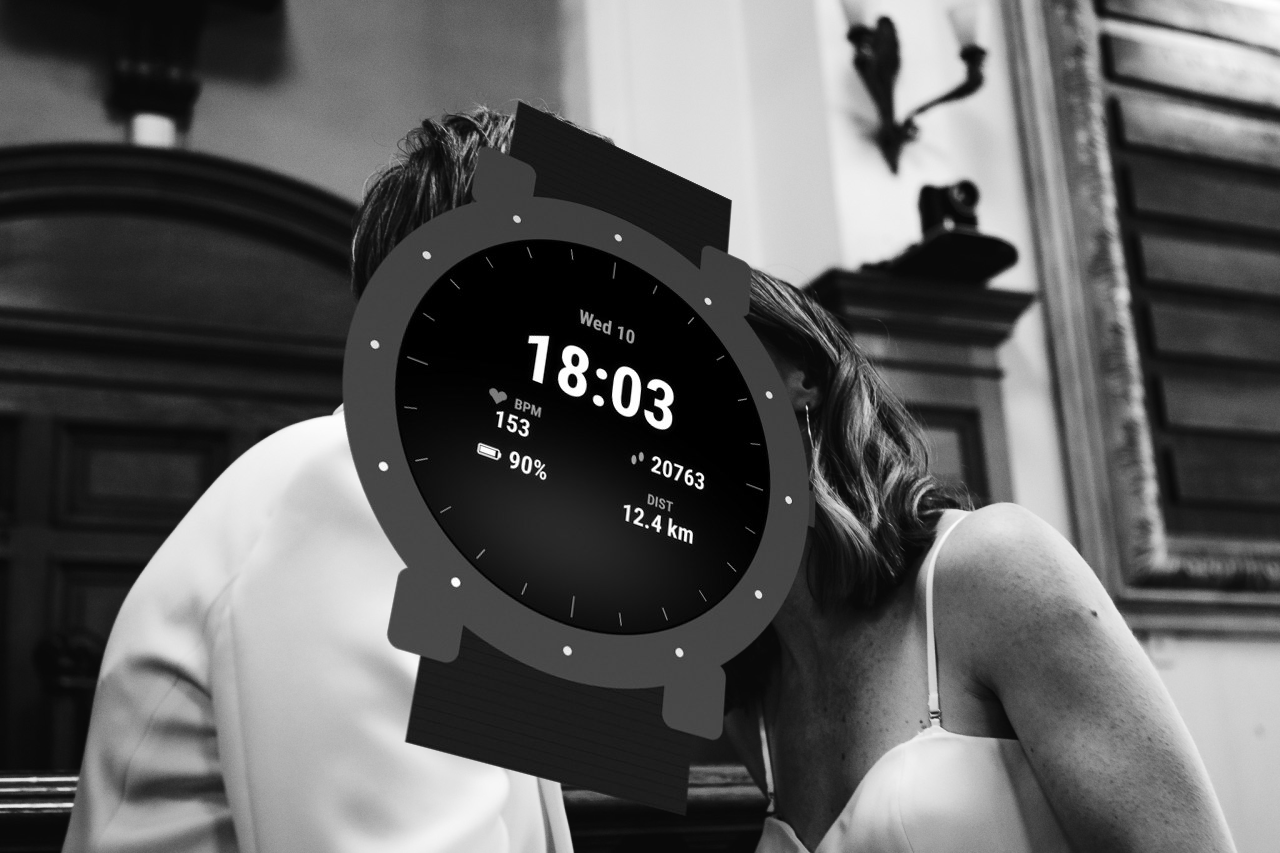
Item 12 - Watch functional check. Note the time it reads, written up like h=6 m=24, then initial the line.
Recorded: h=18 m=3
